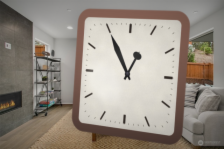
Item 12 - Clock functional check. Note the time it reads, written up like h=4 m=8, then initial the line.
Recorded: h=12 m=55
